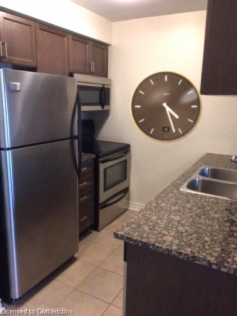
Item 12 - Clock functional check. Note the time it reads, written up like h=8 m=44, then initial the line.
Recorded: h=4 m=27
